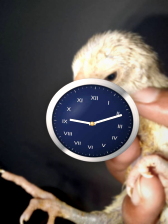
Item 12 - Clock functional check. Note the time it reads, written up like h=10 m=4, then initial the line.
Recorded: h=9 m=11
